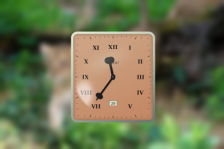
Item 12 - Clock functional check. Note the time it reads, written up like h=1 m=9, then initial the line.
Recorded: h=11 m=36
